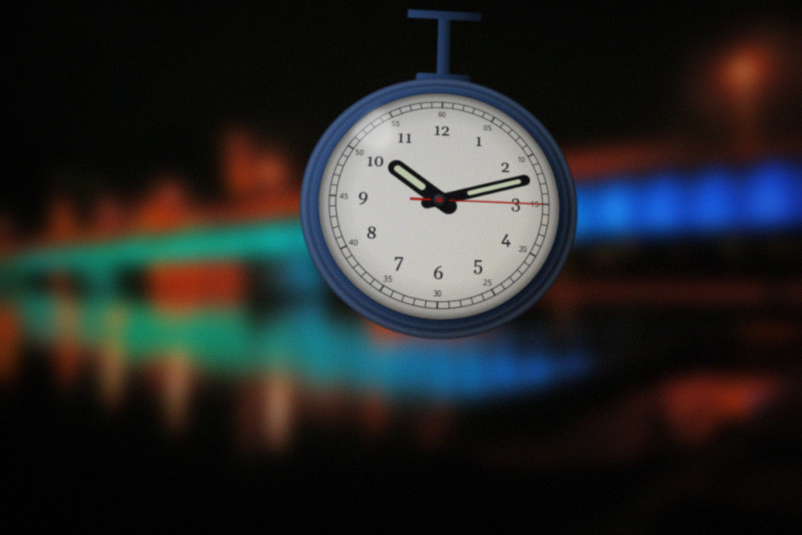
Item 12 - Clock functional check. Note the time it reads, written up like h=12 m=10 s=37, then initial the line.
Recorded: h=10 m=12 s=15
